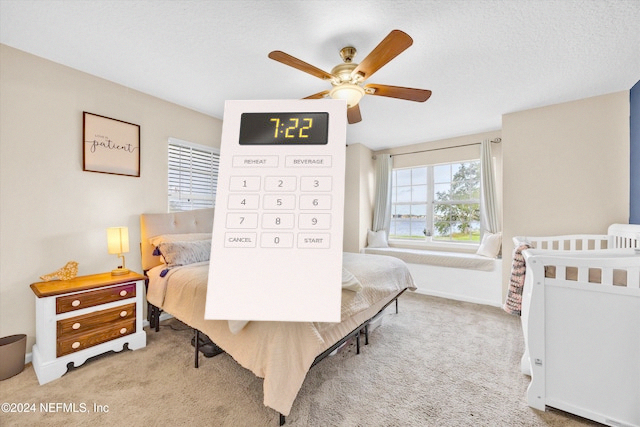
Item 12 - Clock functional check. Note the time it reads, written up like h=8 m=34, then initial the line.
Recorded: h=7 m=22
